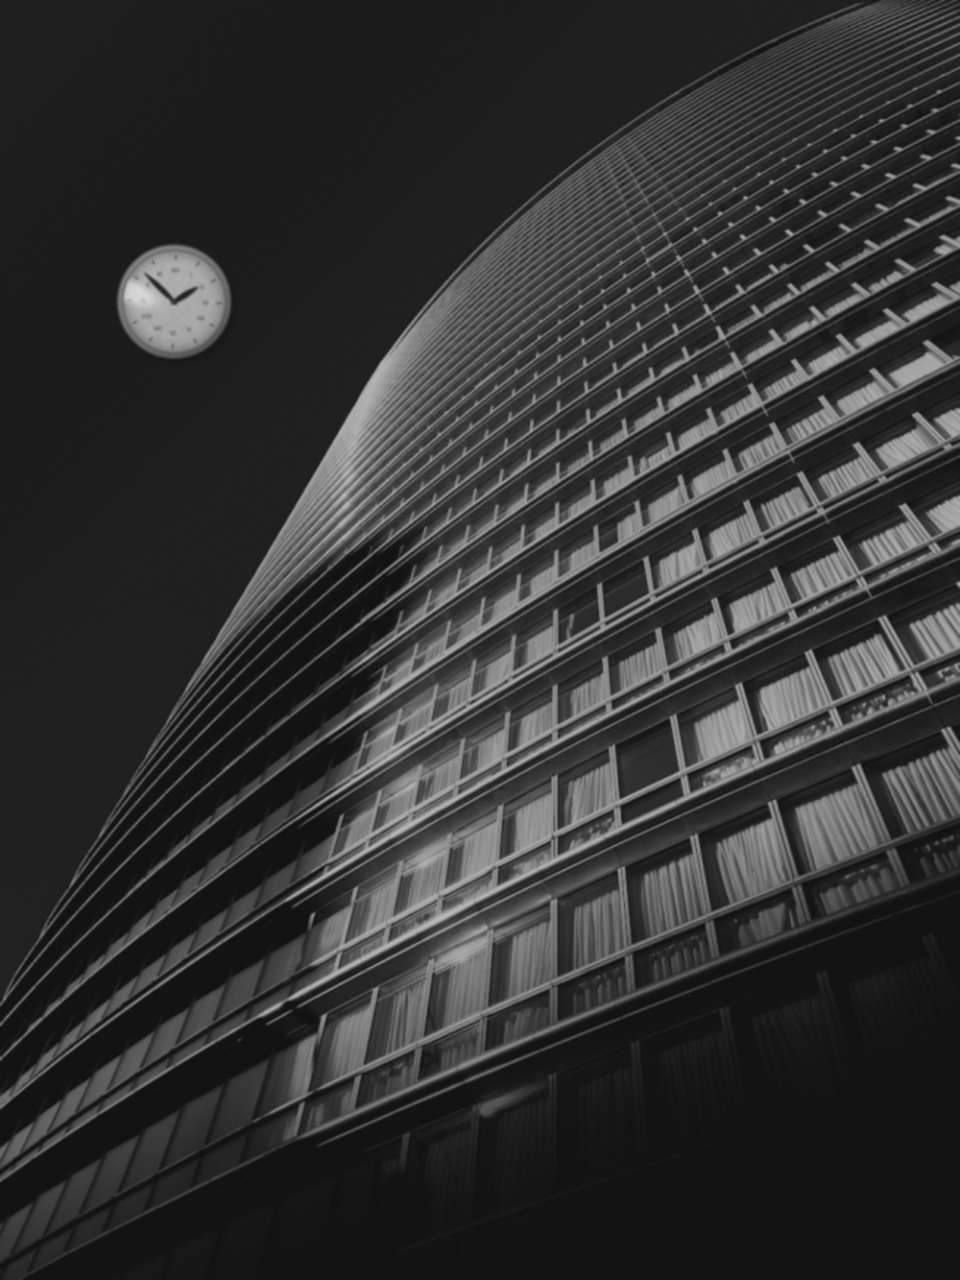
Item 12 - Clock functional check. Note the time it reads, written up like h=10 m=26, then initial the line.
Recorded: h=1 m=52
